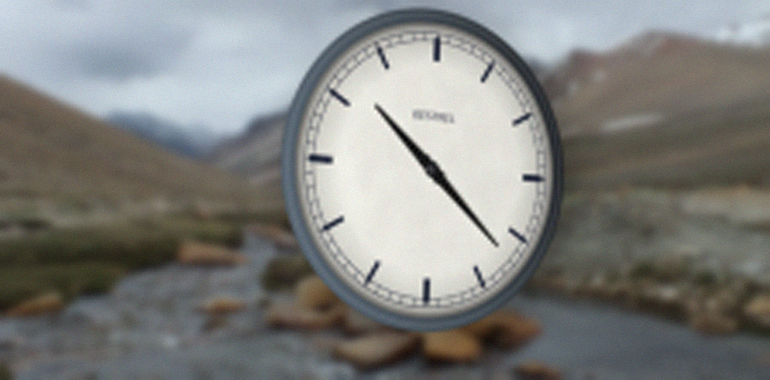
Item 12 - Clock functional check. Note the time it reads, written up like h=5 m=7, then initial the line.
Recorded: h=10 m=22
